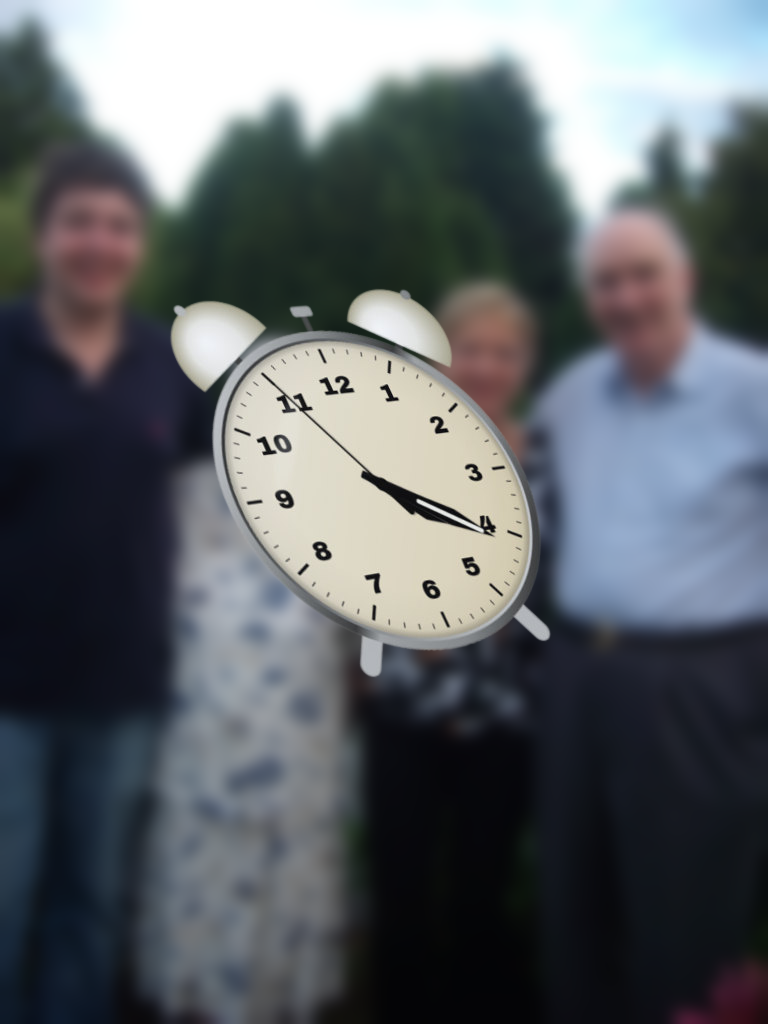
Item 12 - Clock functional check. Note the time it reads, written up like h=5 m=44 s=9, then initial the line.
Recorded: h=4 m=20 s=55
